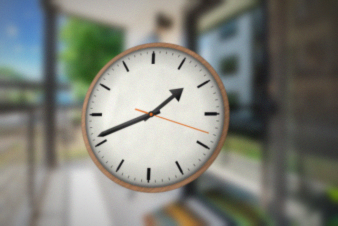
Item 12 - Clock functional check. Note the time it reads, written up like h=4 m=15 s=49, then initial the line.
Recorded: h=1 m=41 s=18
